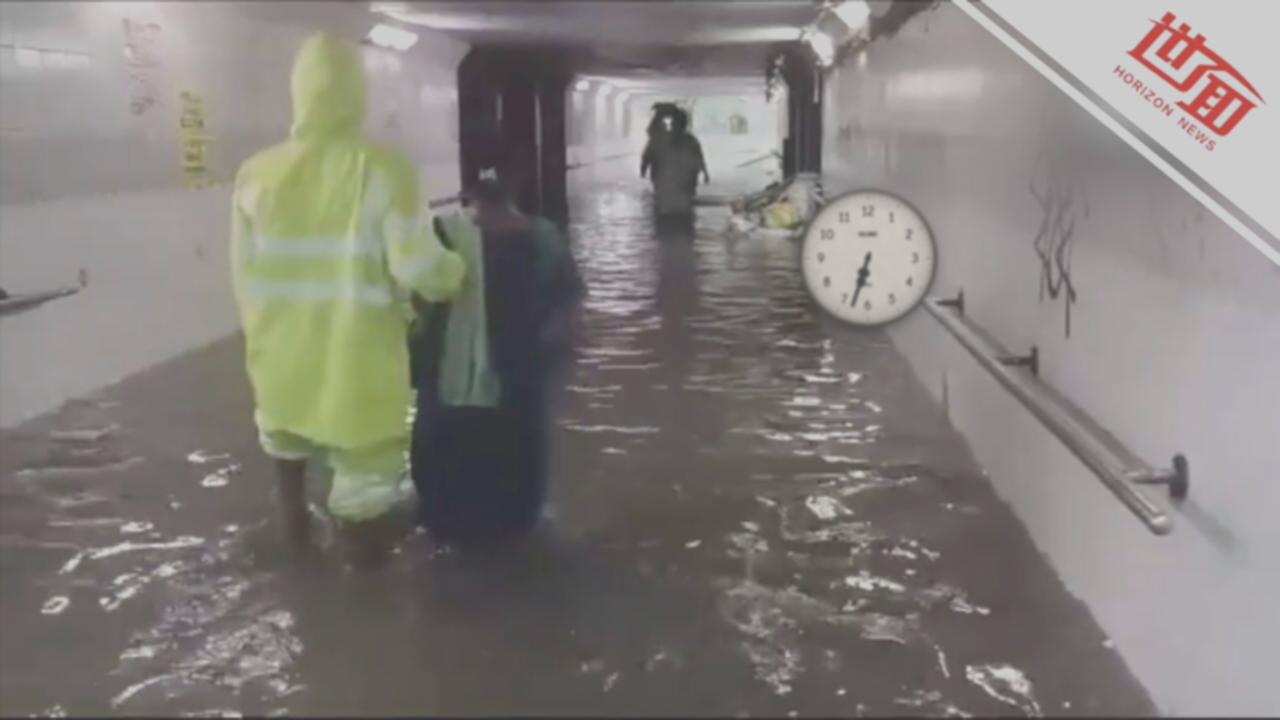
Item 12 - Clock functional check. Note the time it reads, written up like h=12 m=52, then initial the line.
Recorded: h=6 m=33
